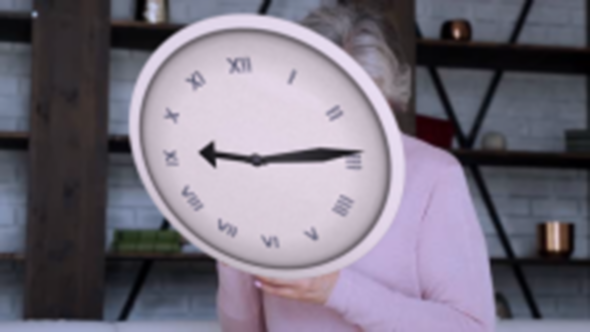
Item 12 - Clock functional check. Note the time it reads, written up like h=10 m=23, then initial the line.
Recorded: h=9 m=14
